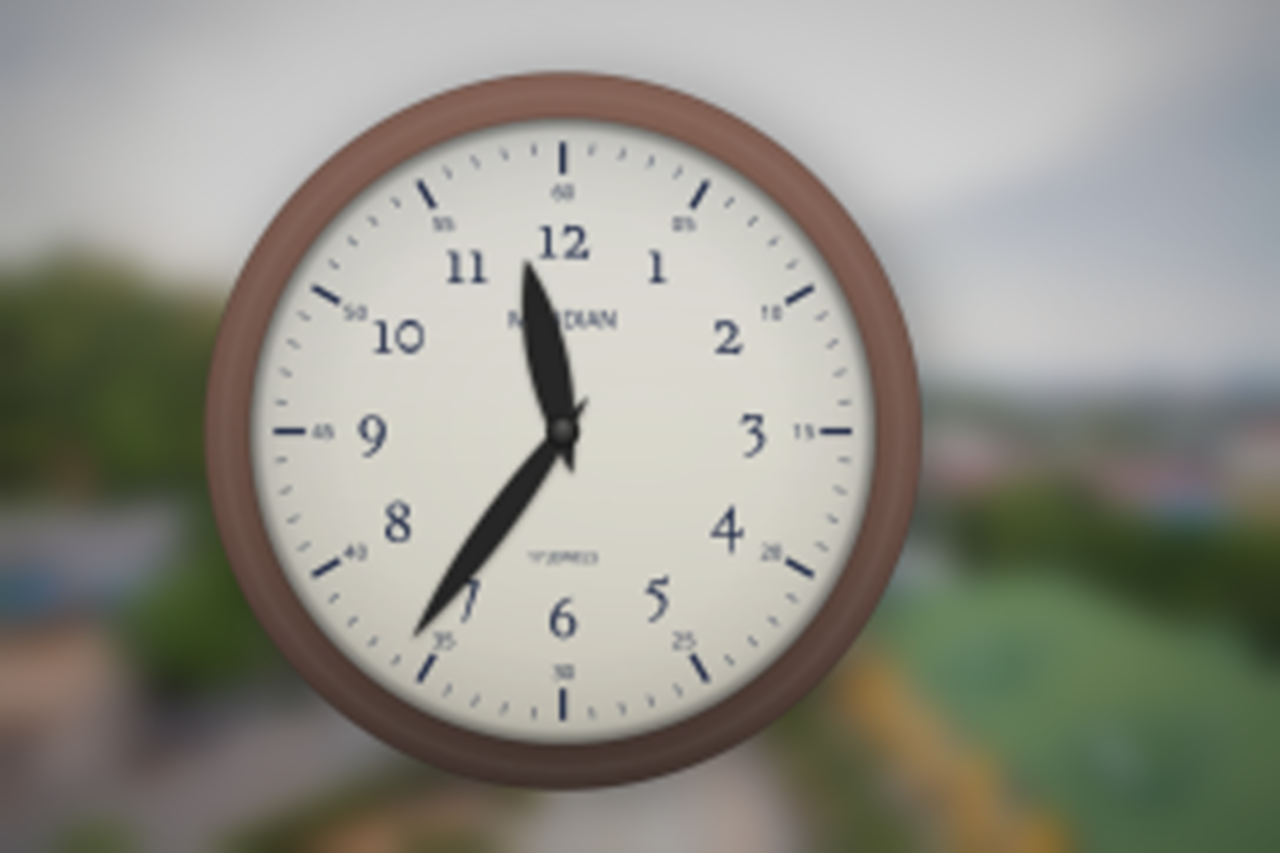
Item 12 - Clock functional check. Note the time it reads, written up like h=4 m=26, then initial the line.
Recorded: h=11 m=36
